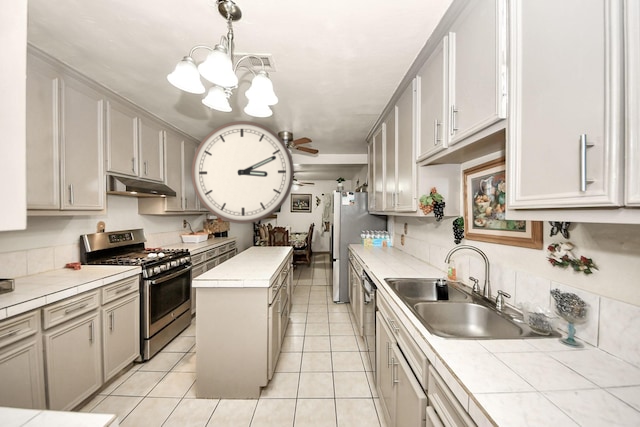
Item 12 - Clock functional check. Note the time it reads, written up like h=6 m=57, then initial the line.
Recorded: h=3 m=11
